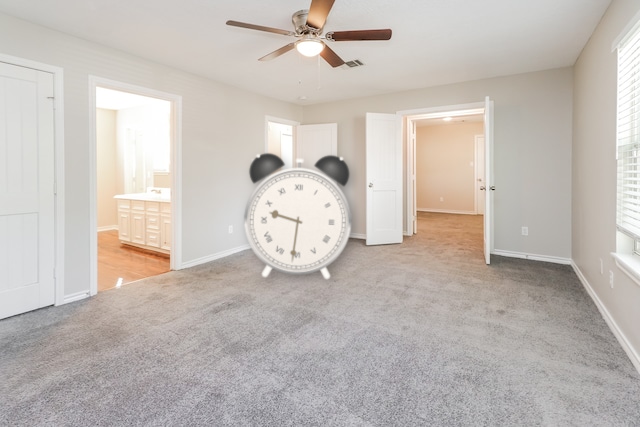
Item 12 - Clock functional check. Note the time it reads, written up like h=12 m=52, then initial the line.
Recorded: h=9 m=31
